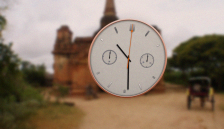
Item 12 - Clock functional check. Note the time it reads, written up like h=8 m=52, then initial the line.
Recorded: h=10 m=29
